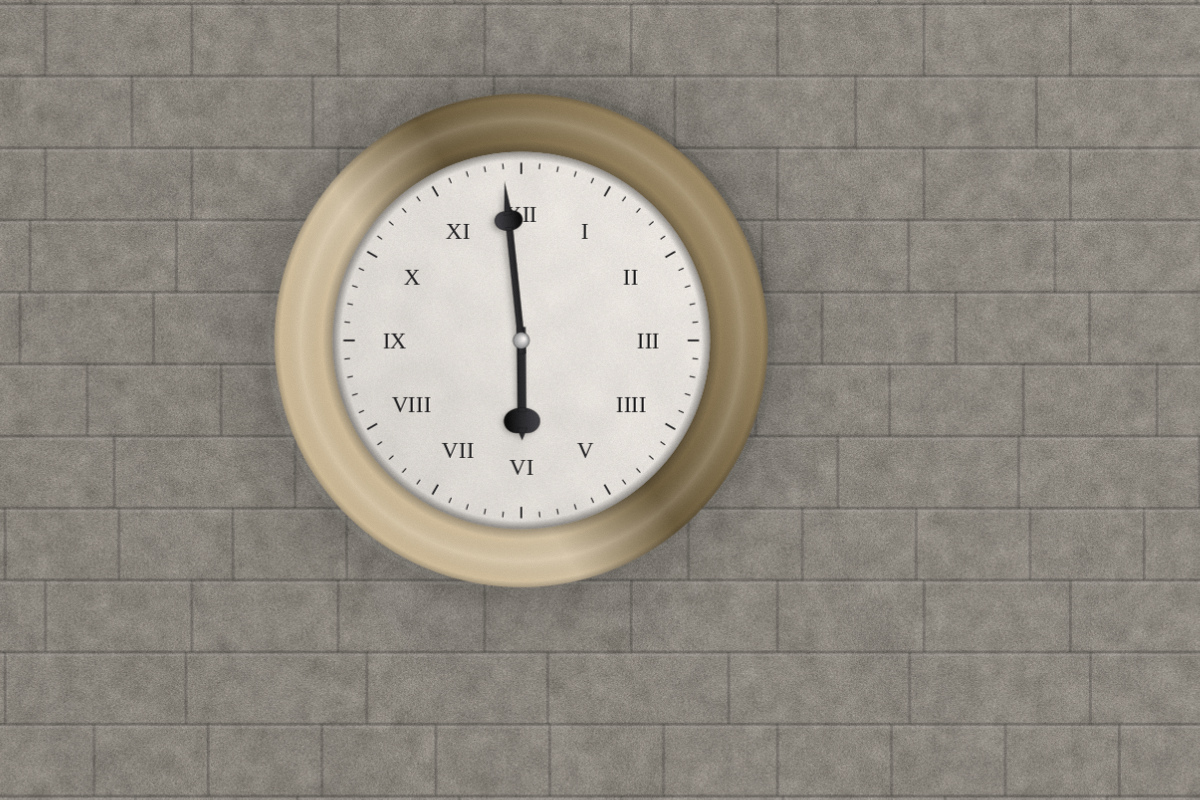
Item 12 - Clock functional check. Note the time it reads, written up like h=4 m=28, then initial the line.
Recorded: h=5 m=59
